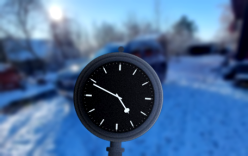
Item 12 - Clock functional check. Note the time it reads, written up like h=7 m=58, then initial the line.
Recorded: h=4 m=49
